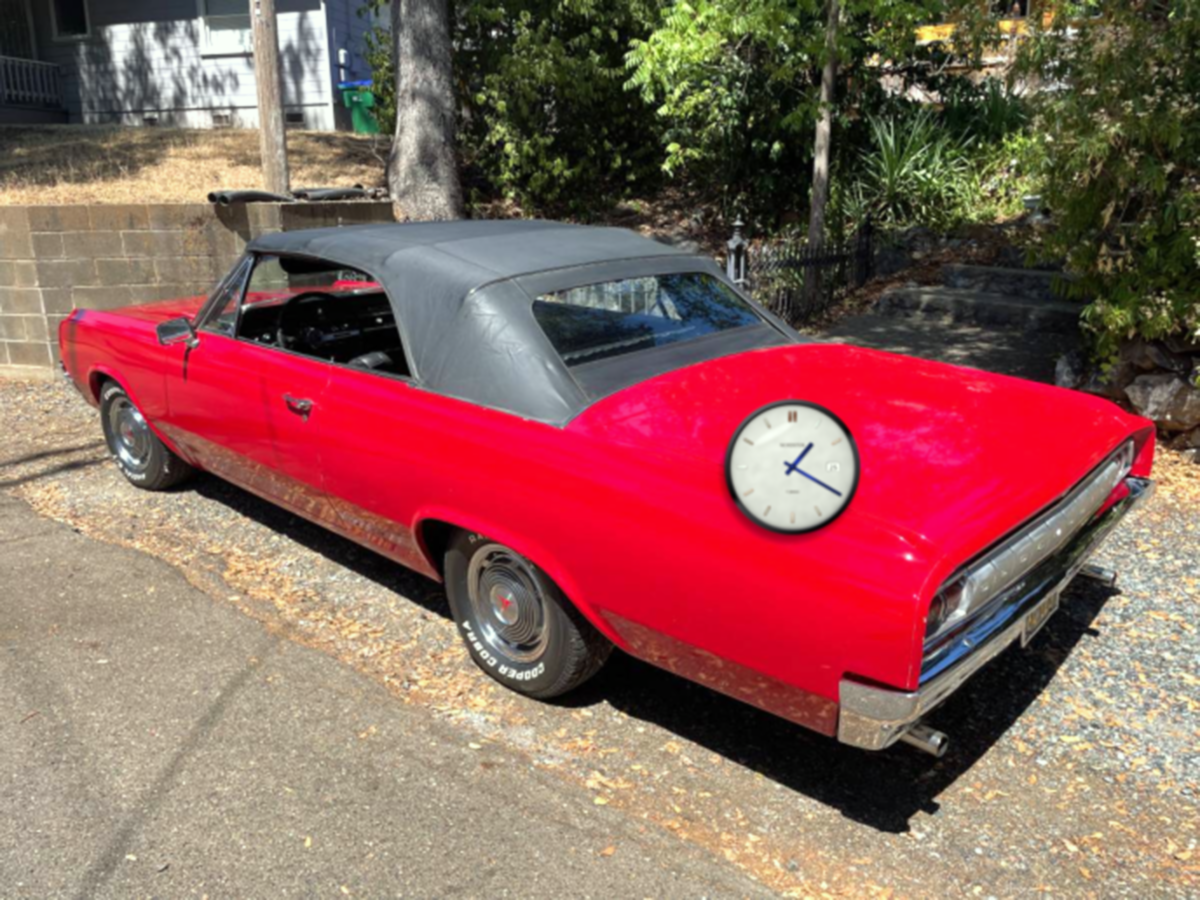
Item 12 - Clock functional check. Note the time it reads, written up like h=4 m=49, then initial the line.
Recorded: h=1 m=20
